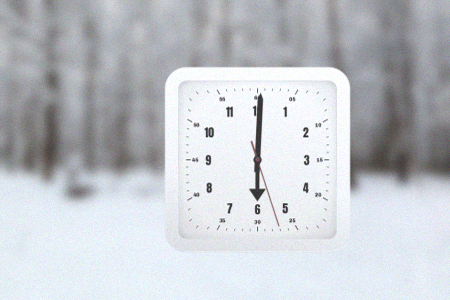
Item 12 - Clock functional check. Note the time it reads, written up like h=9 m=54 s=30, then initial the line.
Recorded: h=6 m=0 s=27
